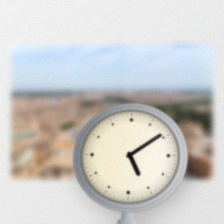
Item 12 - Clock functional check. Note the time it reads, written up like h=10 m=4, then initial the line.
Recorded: h=5 m=9
